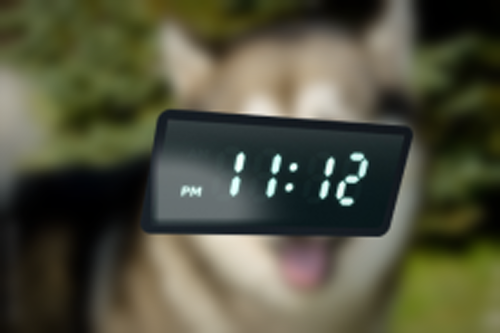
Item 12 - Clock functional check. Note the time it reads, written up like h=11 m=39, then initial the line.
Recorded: h=11 m=12
